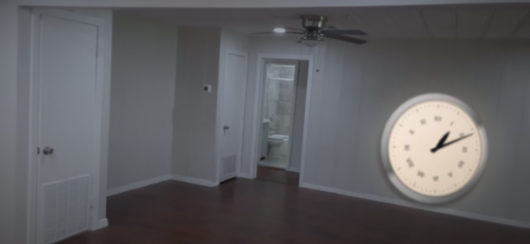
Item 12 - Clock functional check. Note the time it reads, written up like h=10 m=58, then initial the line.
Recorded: h=1 m=11
